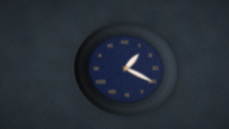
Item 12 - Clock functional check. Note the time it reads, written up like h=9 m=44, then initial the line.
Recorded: h=1 m=20
